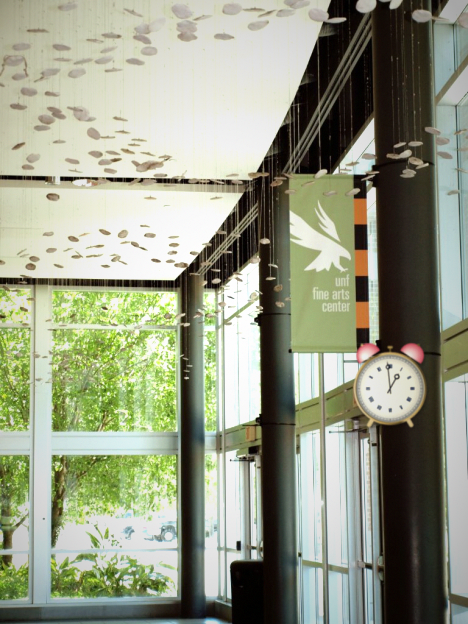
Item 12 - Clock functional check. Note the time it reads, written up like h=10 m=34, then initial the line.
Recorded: h=12 m=59
